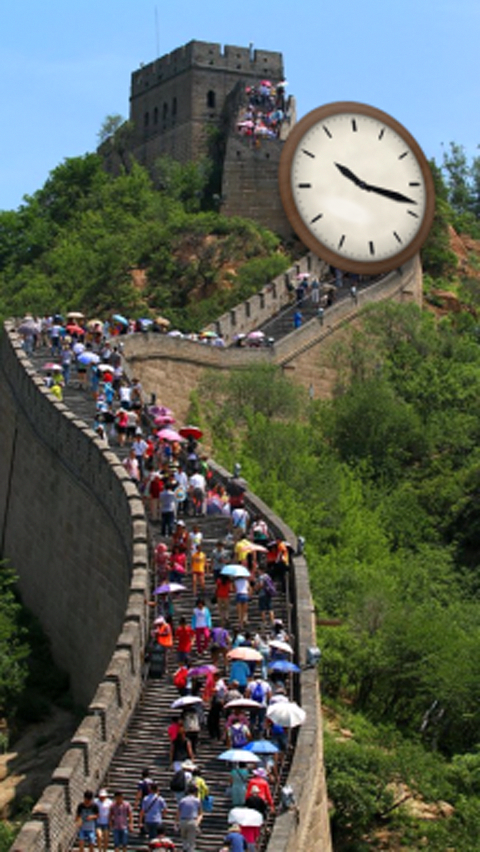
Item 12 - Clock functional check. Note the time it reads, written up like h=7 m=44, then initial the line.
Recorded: h=10 m=18
